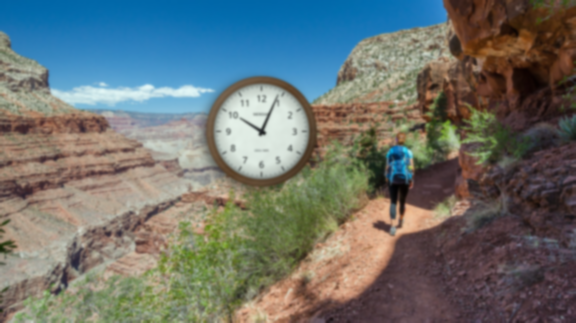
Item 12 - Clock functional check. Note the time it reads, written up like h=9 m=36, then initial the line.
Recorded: h=10 m=4
